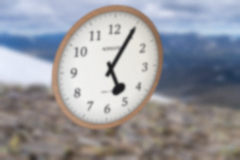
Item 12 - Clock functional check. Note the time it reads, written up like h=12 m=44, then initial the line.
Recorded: h=5 m=5
